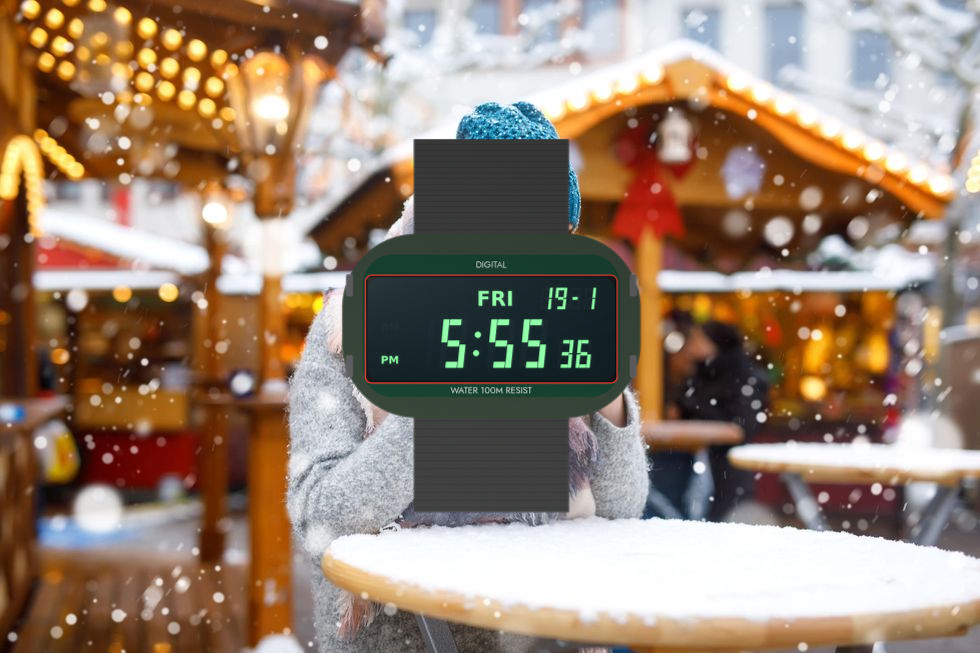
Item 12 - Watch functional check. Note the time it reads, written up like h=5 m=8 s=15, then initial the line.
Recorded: h=5 m=55 s=36
